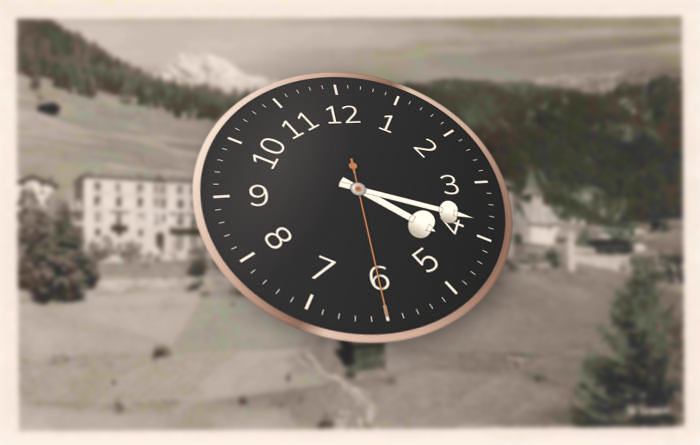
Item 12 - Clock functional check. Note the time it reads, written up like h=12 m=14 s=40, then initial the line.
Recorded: h=4 m=18 s=30
